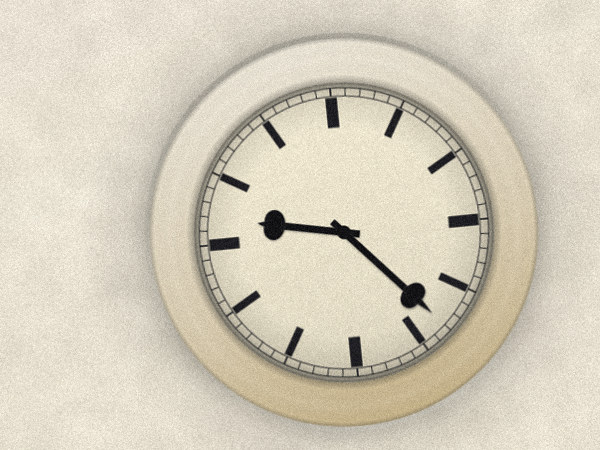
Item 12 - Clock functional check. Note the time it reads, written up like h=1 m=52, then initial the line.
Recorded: h=9 m=23
